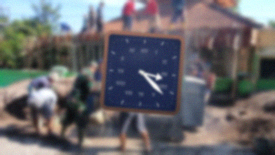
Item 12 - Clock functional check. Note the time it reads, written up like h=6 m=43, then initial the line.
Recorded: h=3 m=22
